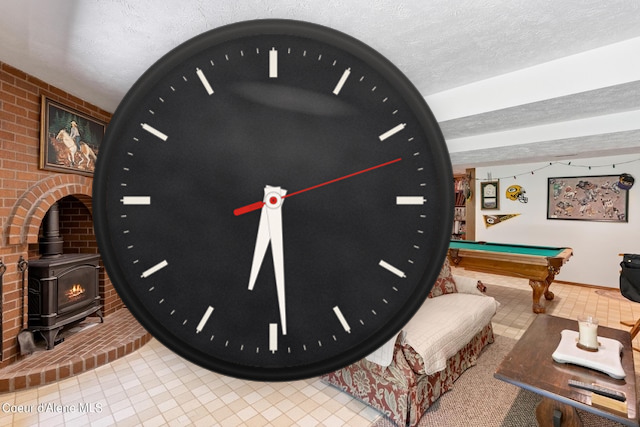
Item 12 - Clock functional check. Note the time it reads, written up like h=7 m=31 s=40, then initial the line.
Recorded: h=6 m=29 s=12
